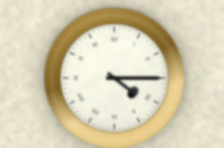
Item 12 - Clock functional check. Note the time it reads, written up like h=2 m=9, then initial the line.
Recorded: h=4 m=15
